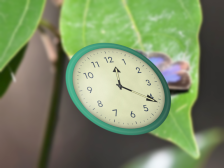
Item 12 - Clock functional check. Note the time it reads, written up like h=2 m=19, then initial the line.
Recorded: h=12 m=21
